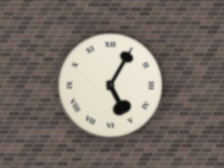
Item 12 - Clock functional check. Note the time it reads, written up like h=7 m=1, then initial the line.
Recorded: h=5 m=5
